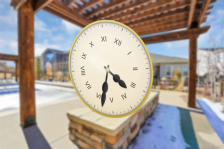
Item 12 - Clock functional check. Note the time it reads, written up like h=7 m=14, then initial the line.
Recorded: h=3 m=28
